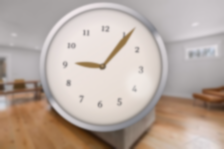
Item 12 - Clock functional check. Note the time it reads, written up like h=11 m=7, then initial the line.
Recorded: h=9 m=6
